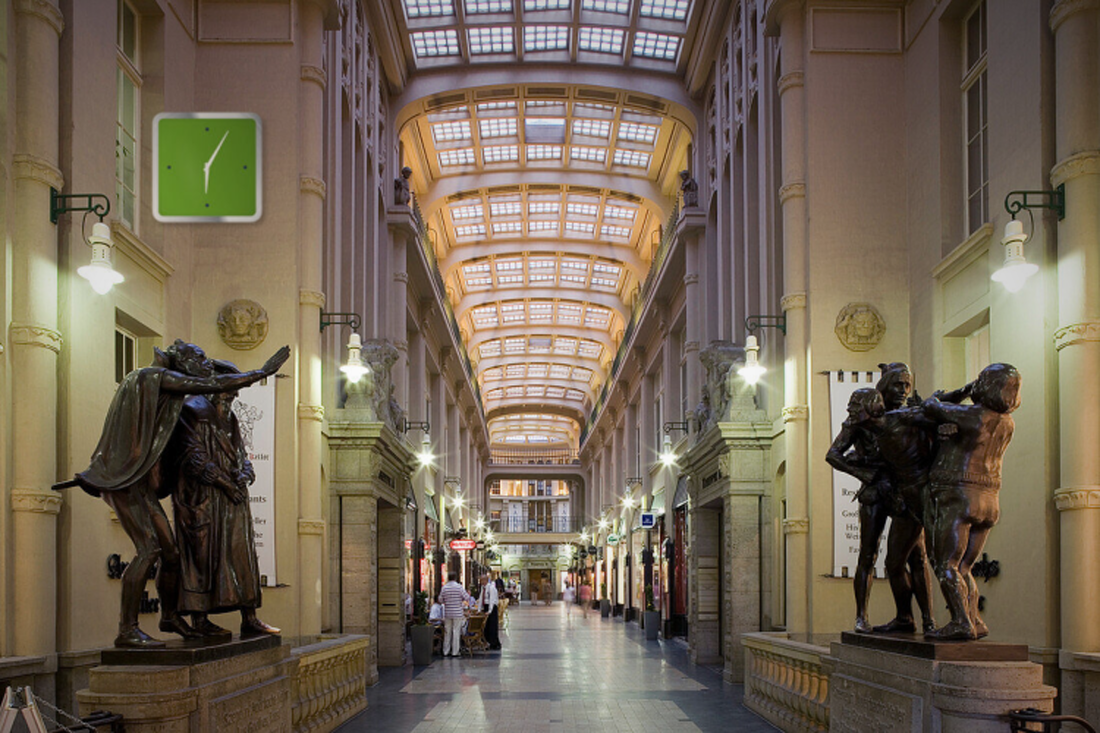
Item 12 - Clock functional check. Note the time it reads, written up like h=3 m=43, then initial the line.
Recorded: h=6 m=5
